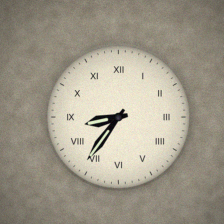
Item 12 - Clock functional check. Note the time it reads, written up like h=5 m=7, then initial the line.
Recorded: h=8 m=36
